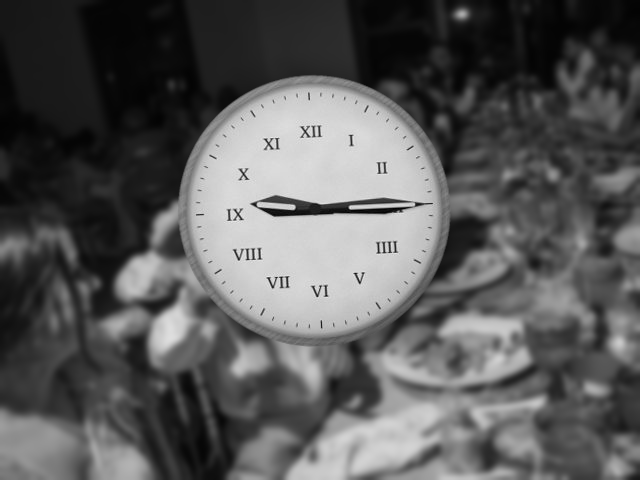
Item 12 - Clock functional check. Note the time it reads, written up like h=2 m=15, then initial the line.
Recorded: h=9 m=15
